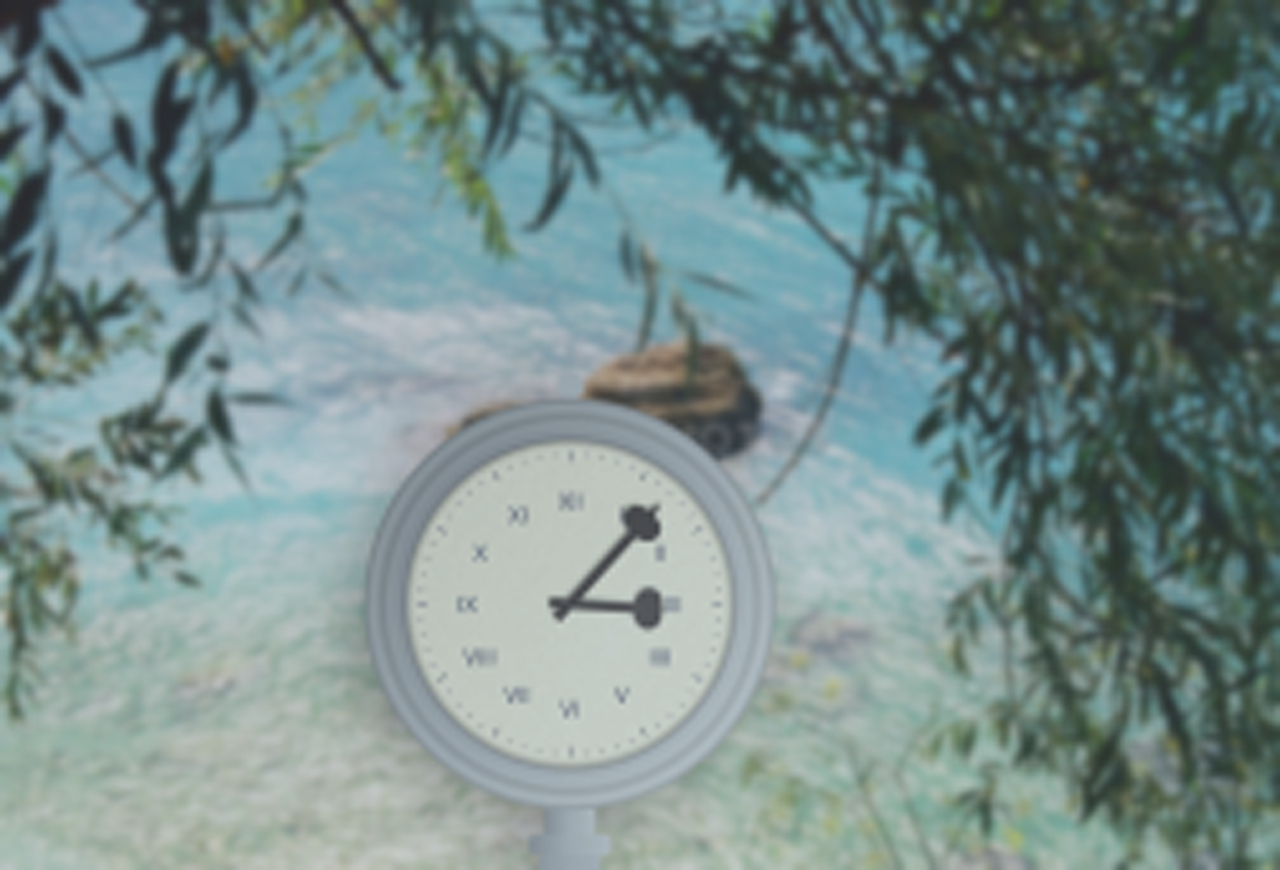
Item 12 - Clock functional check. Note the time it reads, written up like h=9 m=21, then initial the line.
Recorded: h=3 m=7
